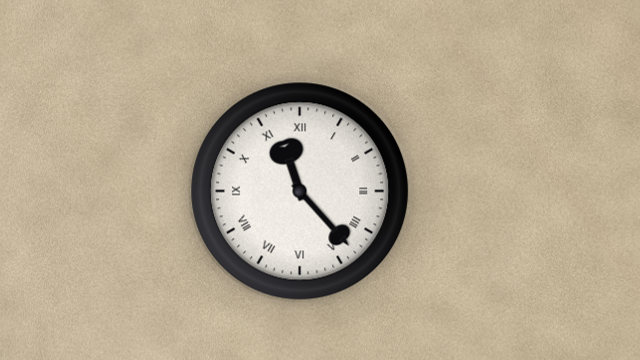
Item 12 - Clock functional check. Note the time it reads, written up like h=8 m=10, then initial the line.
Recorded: h=11 m=23
